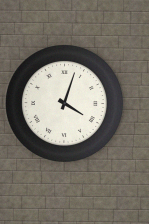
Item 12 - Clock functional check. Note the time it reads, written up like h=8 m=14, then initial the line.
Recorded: h=4 m=3
